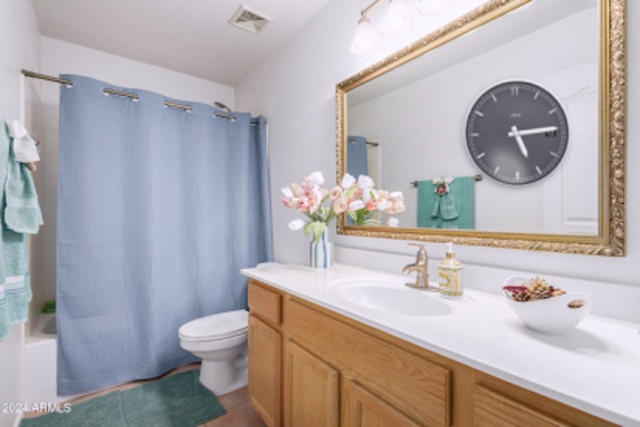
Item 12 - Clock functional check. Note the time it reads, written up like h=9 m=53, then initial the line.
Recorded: h=5 m=14
